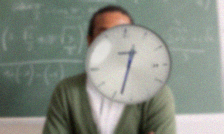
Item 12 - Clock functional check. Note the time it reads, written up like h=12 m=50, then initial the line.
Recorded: h=12 m=33
